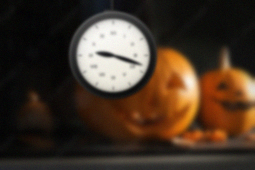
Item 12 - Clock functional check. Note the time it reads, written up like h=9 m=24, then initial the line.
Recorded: h=9 m=18
